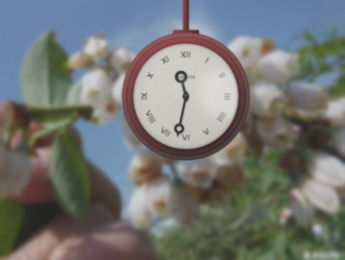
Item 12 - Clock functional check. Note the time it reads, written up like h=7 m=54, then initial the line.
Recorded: h=11 m=32
